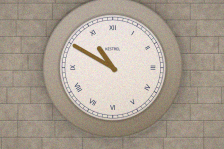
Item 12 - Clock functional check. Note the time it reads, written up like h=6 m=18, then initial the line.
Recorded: h=10 m=50
